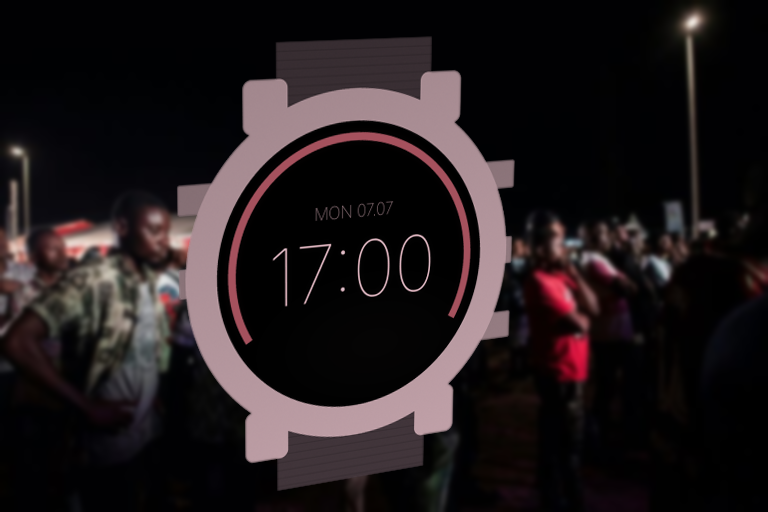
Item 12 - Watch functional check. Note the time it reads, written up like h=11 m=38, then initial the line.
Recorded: h=17 m=0
